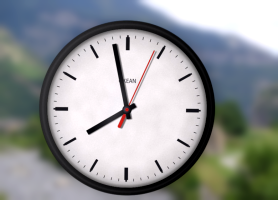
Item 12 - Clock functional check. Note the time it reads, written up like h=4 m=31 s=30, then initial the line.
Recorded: h=7 m=58 s=4
